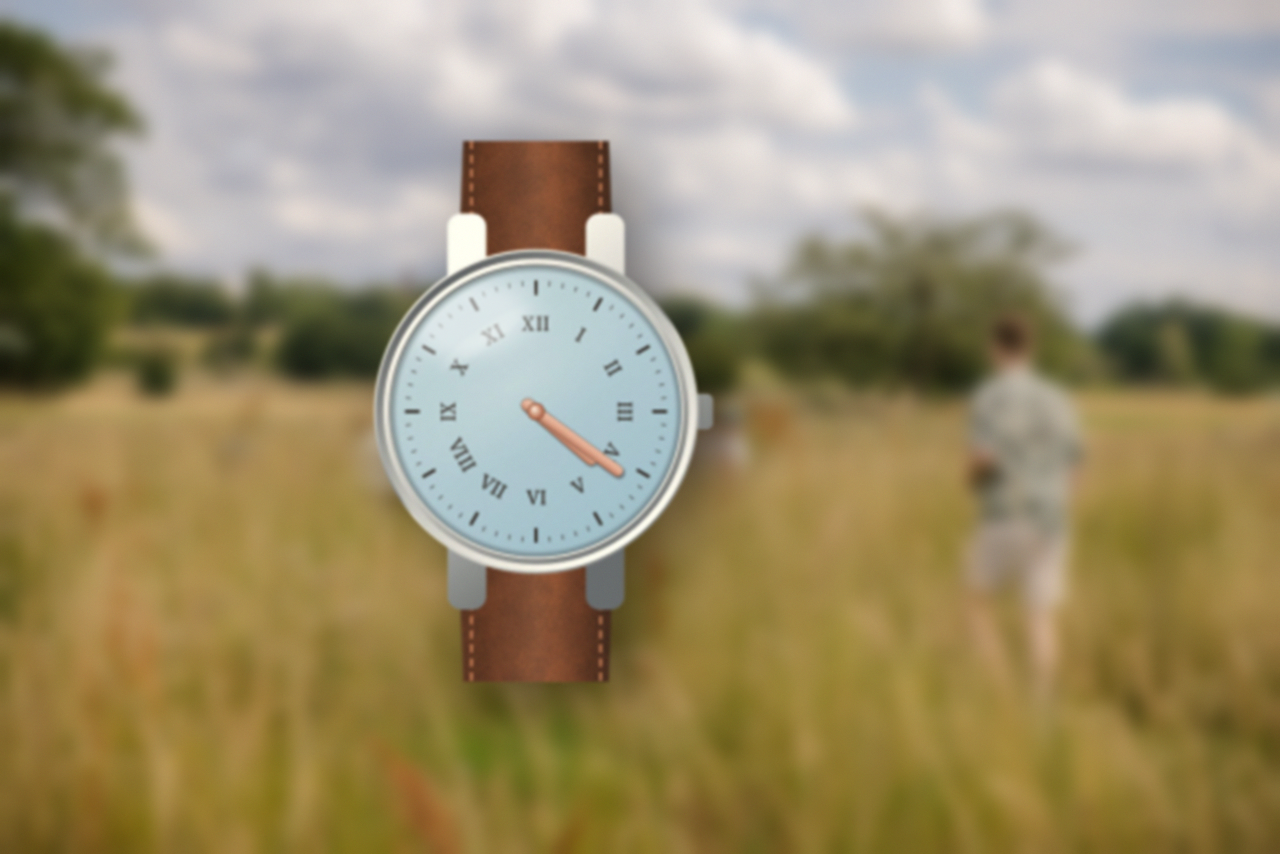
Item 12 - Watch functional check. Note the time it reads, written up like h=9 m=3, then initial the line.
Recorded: h=4 m=21
